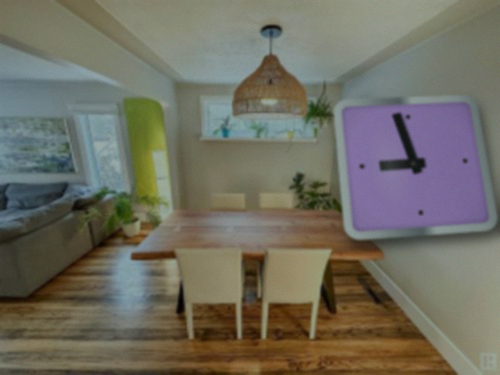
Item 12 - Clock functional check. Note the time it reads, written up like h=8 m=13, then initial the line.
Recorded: h=8 m=58
